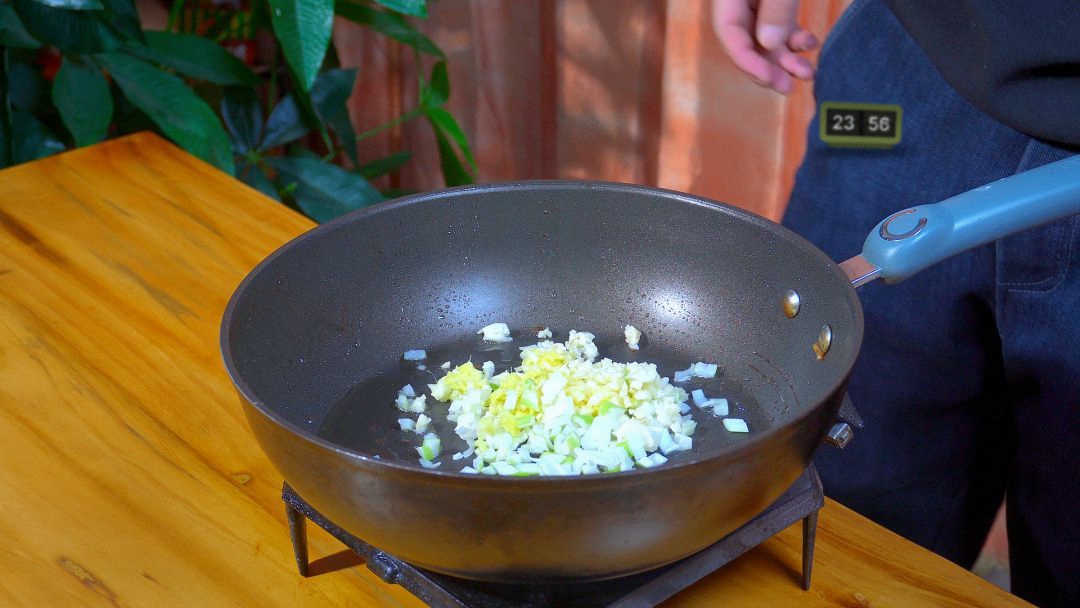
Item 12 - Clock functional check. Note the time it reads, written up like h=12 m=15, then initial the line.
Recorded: h=23 m=56
